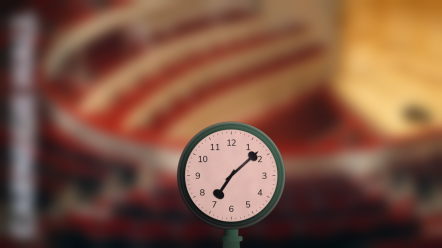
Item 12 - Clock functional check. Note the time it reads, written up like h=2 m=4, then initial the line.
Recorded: h=7 m=8
